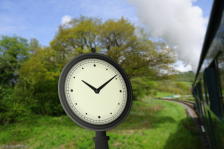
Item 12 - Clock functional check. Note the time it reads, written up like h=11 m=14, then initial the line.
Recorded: h=10 m=9
